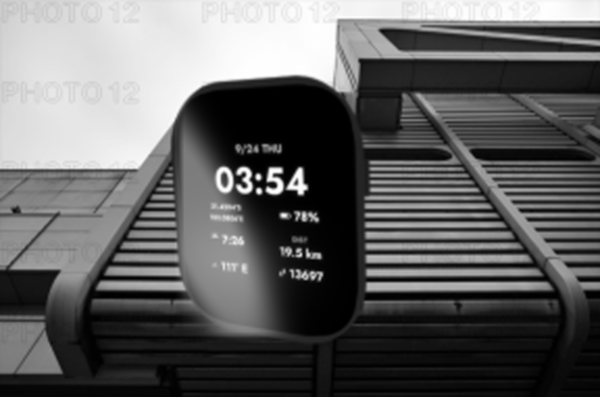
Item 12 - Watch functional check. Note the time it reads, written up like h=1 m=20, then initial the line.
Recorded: h=3 m=54
